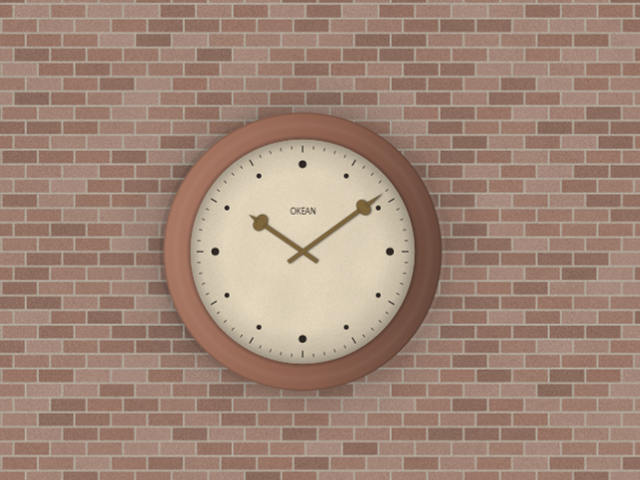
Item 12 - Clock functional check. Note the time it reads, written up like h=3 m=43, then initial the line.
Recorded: h=10 m=9
